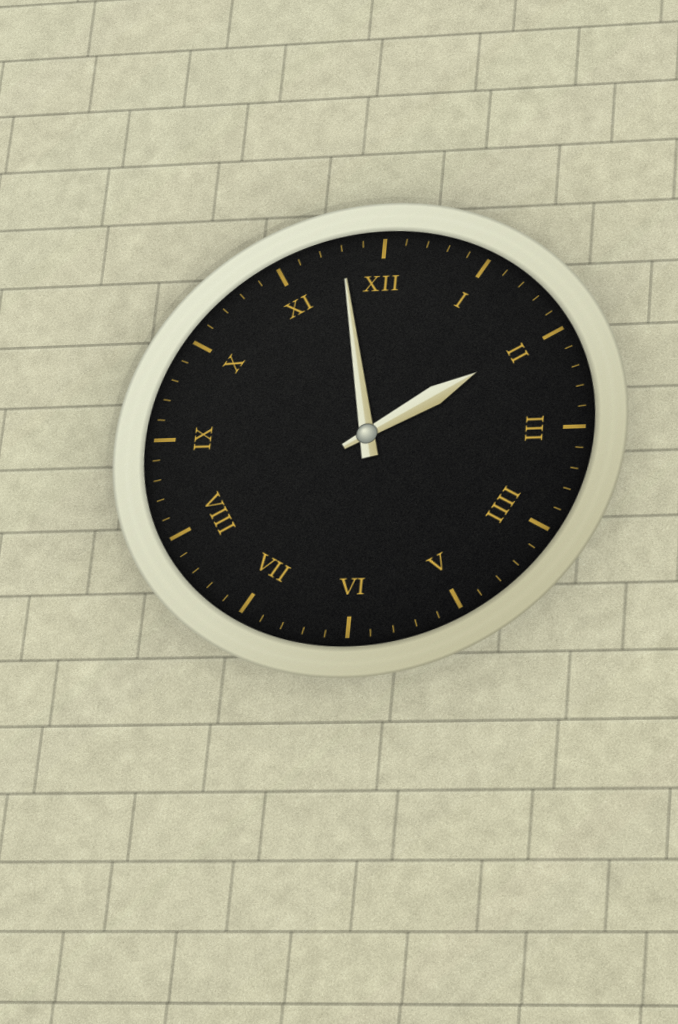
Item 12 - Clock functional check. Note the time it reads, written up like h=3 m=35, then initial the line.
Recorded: h=1 m=58
